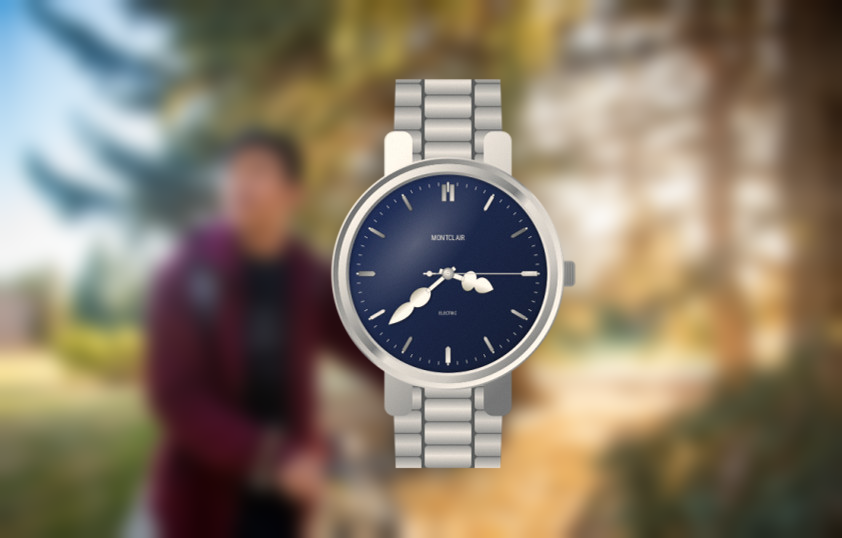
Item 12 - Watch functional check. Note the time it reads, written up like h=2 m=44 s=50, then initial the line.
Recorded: h=3 m=38 s=15
